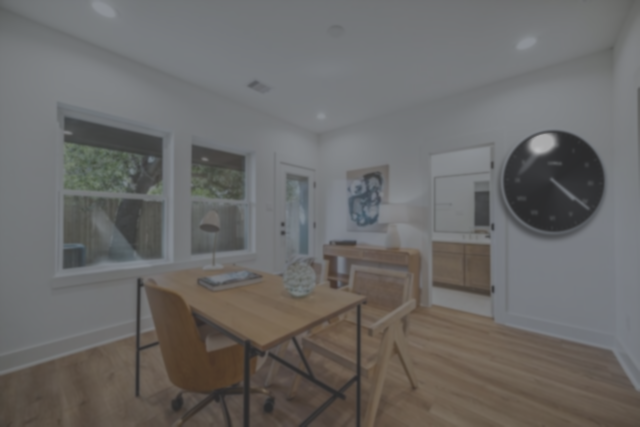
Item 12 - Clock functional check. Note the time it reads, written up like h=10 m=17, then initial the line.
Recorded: h=4 m=21
